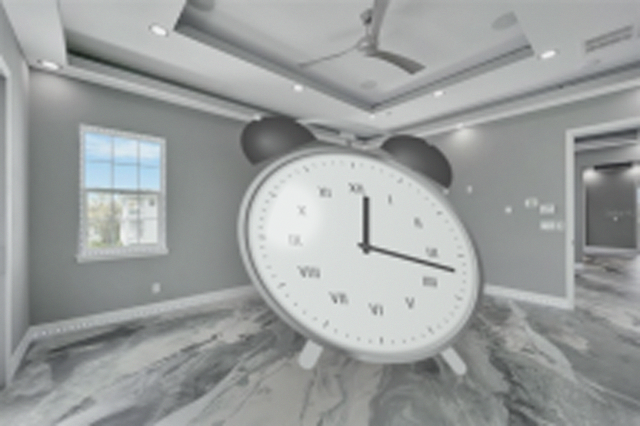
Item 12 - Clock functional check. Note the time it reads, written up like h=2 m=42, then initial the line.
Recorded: h=12 m=17
